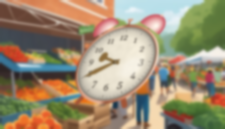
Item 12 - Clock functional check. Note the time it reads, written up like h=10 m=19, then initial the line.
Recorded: h=9 m=40
